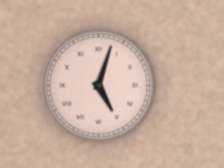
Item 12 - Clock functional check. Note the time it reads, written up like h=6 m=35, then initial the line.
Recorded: h=5 m=3
